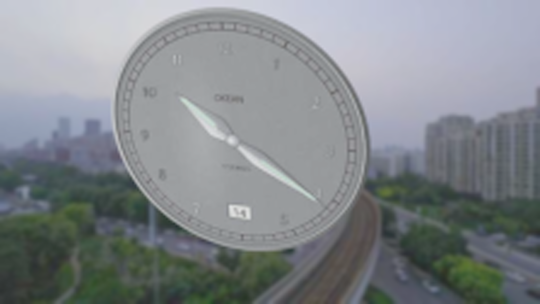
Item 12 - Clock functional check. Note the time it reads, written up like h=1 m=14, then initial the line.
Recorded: h=10 m=21
